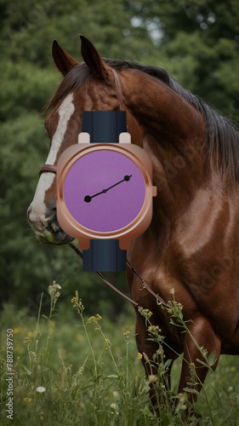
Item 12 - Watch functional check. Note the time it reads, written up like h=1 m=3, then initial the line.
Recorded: h=8 m=10
